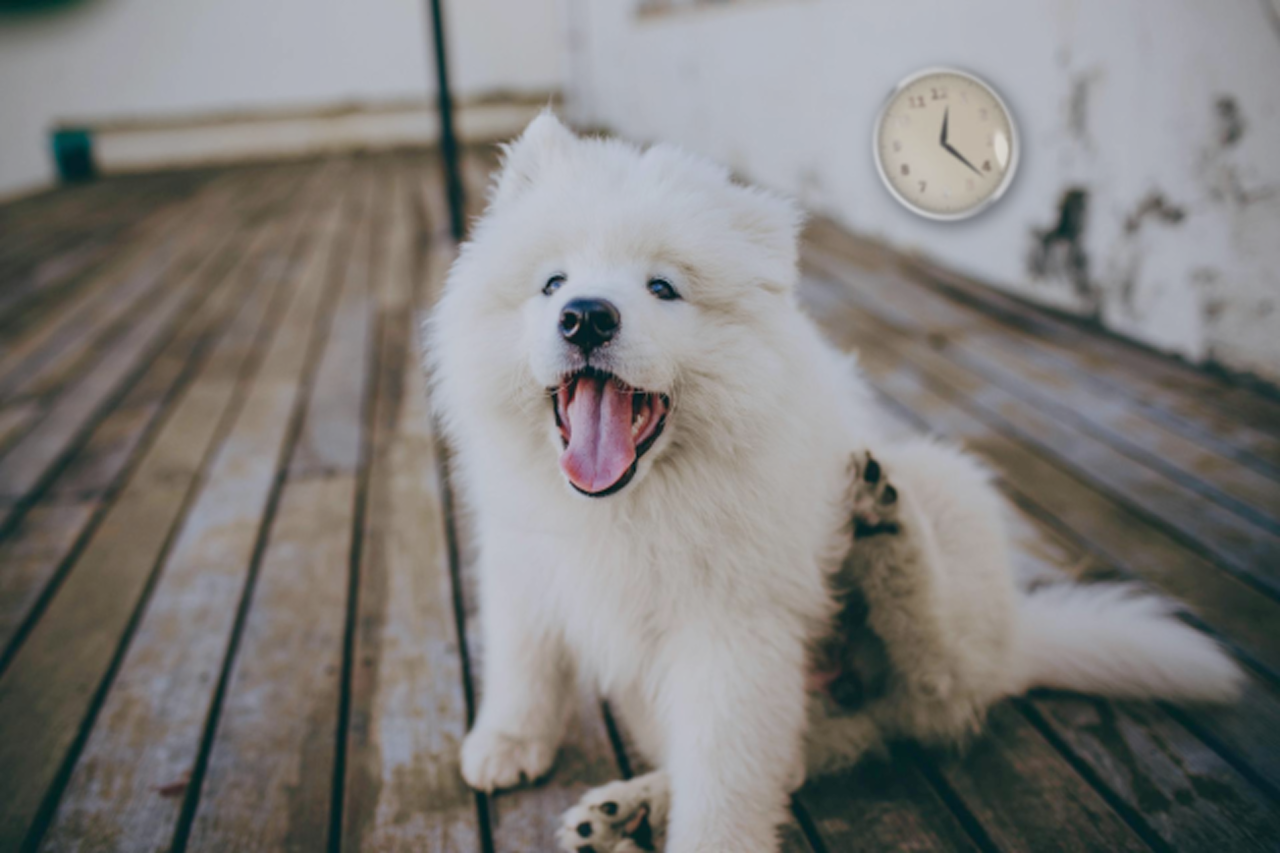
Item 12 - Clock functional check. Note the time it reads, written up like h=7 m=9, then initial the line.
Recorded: h=12 m=22
